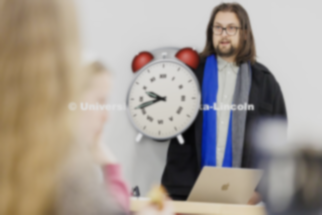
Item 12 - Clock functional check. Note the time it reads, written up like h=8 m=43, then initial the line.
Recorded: h=9 m=42
